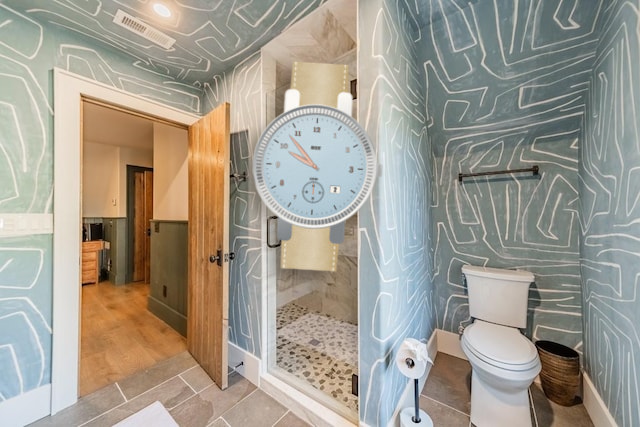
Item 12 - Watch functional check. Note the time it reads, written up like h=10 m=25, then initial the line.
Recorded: h=9 m=53
